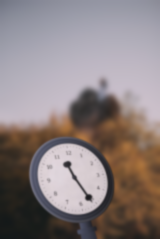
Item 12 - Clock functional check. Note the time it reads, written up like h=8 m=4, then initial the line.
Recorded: h=11 m=26
